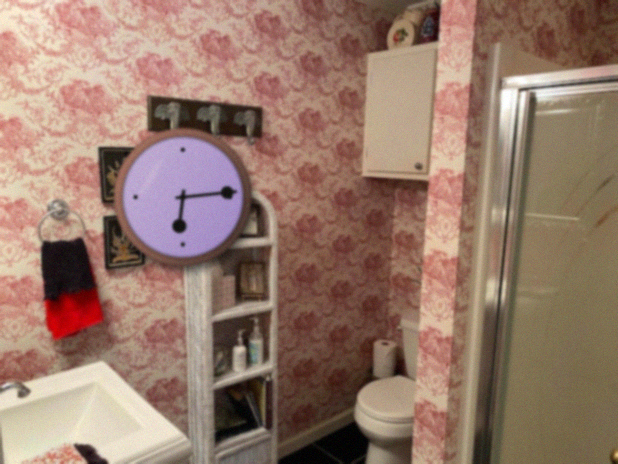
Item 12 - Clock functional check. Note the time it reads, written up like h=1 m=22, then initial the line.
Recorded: h=6 m=14
